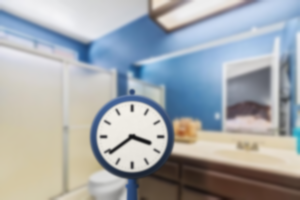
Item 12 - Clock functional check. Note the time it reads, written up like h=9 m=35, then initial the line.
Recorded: h=3 m=39
